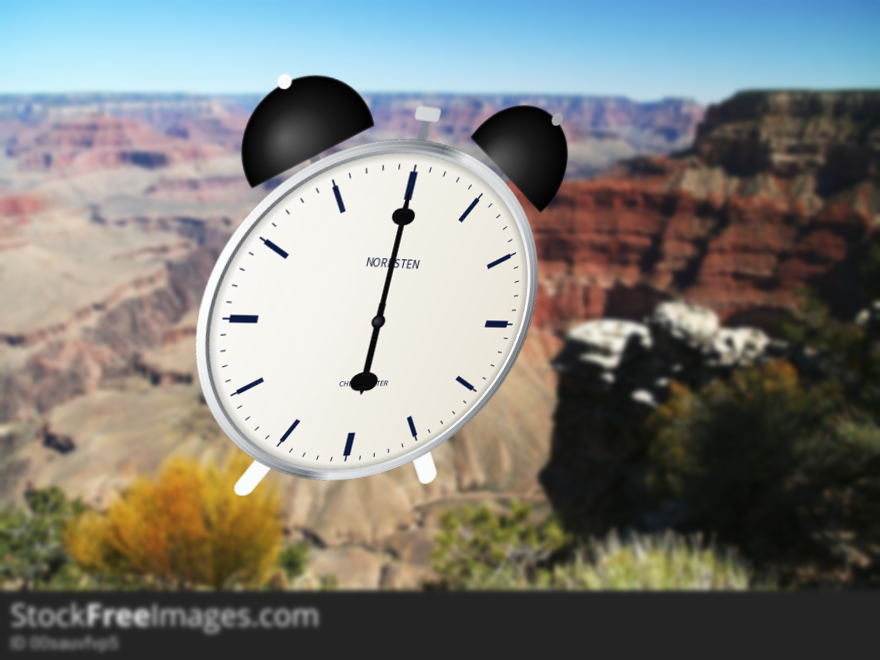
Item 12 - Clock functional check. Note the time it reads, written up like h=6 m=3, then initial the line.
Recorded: h=6 m=0
